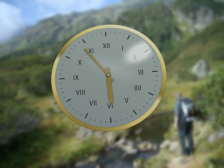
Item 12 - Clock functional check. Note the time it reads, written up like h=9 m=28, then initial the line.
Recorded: h=5 m=54
